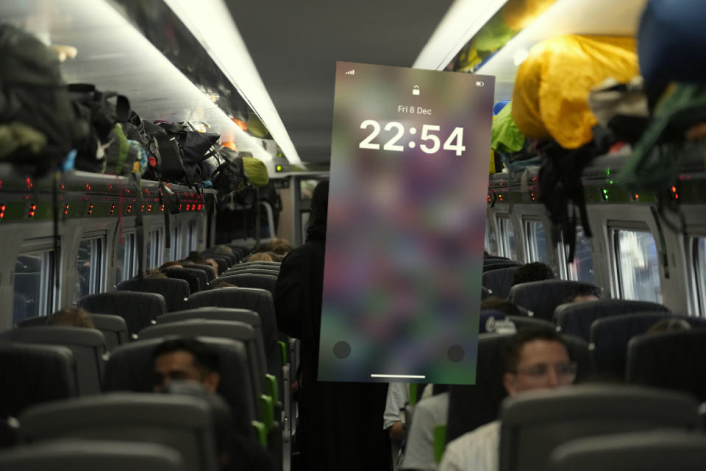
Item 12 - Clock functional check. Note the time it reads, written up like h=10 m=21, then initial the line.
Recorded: h=22 m=54
